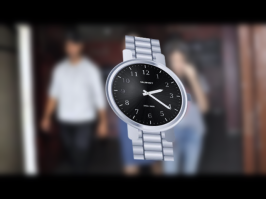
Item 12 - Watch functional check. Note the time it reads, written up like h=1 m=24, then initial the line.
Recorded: h=2 m=21
